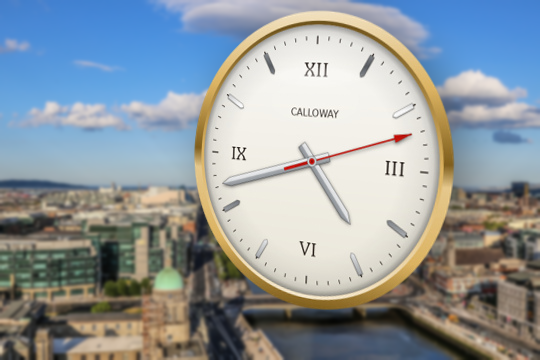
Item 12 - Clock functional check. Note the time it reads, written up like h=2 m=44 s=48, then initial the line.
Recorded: h=4 m=42 s=12
